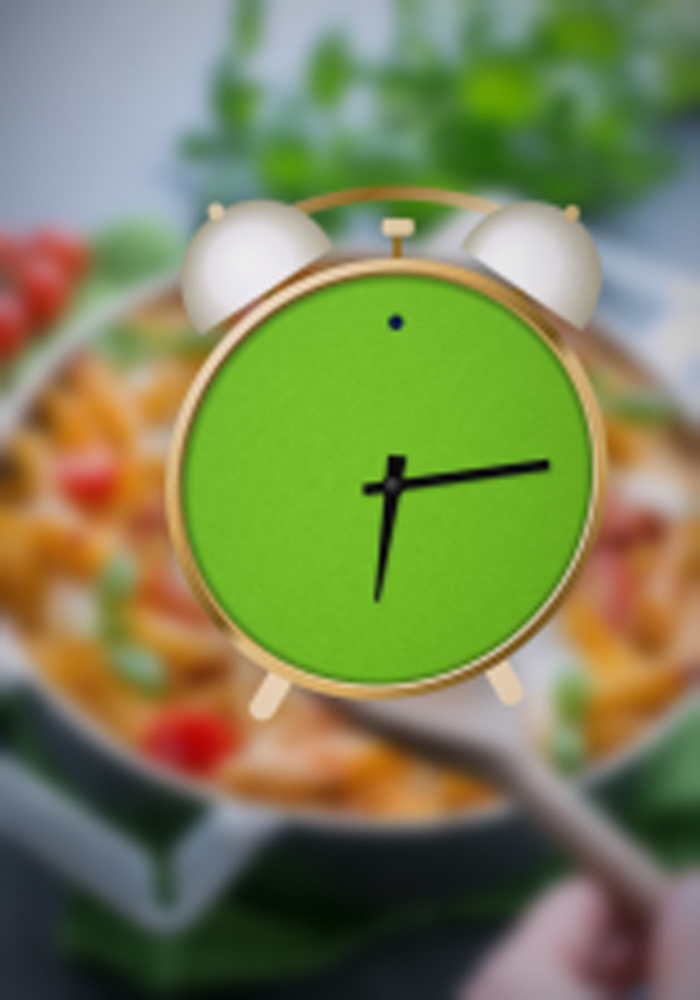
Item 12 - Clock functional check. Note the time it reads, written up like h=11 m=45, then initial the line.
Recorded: h=6 m=14
